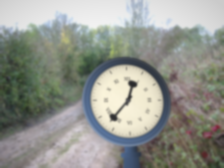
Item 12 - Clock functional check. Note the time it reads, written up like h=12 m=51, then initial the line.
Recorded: h=12 m=37
